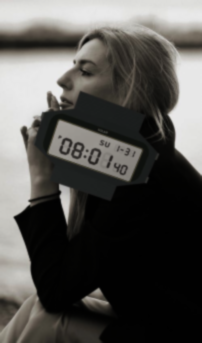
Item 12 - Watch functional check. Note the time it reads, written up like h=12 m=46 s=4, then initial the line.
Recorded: h=8 m=1 s=40
